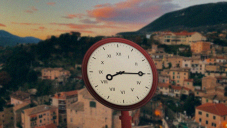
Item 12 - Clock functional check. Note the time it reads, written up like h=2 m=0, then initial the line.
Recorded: h=8 m=15
